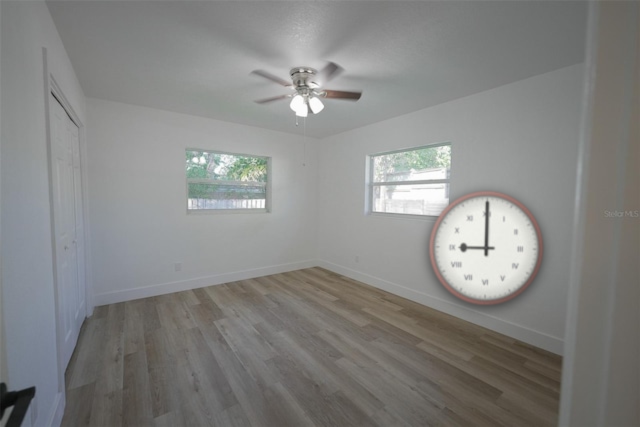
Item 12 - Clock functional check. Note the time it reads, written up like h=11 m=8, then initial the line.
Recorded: h=9 m=0
